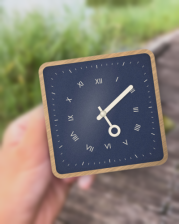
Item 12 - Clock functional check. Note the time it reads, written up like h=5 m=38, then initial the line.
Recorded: h=5 m=9
